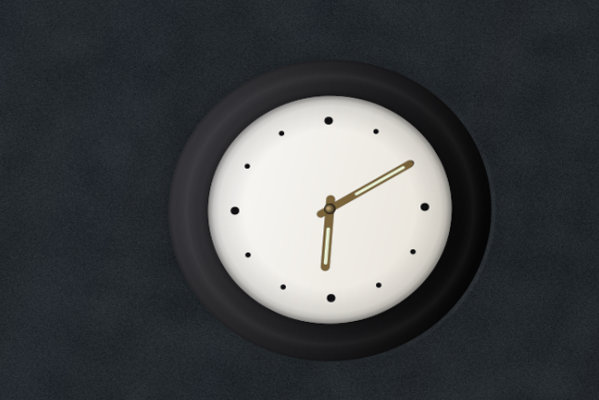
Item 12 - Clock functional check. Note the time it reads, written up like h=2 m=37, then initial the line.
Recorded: h=6 m=10
